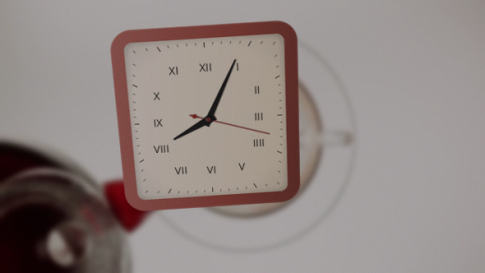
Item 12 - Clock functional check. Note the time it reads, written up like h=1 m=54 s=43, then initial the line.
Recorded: h=8 m=4 s=18
